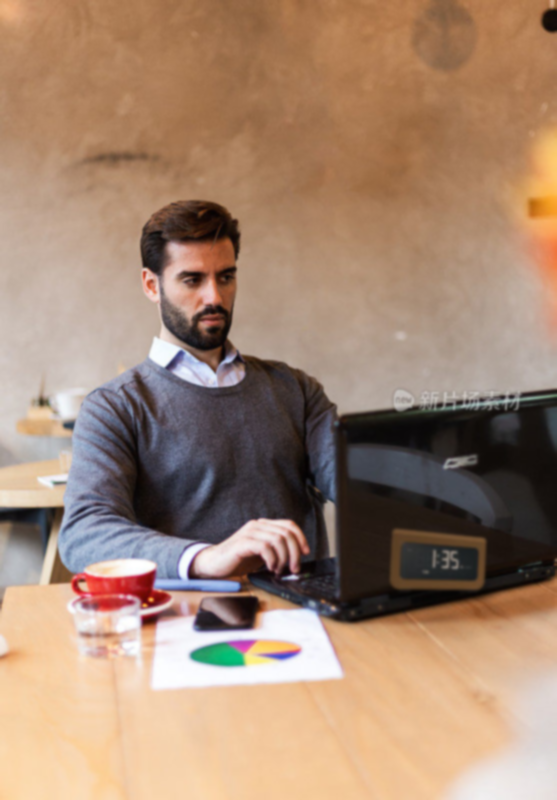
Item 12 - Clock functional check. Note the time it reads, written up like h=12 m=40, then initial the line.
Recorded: h=1 m=35
